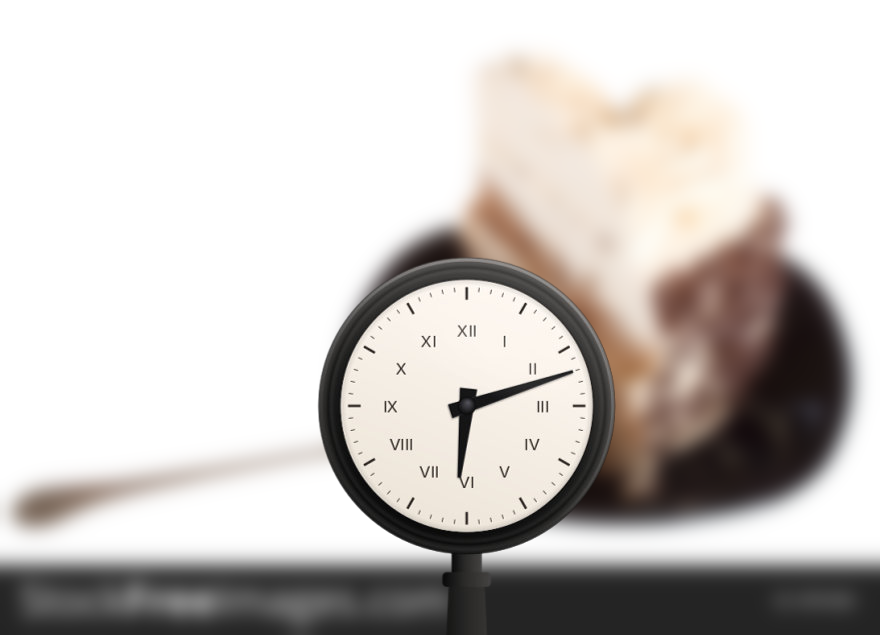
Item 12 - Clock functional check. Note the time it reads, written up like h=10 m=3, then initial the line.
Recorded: h=6 m=12
